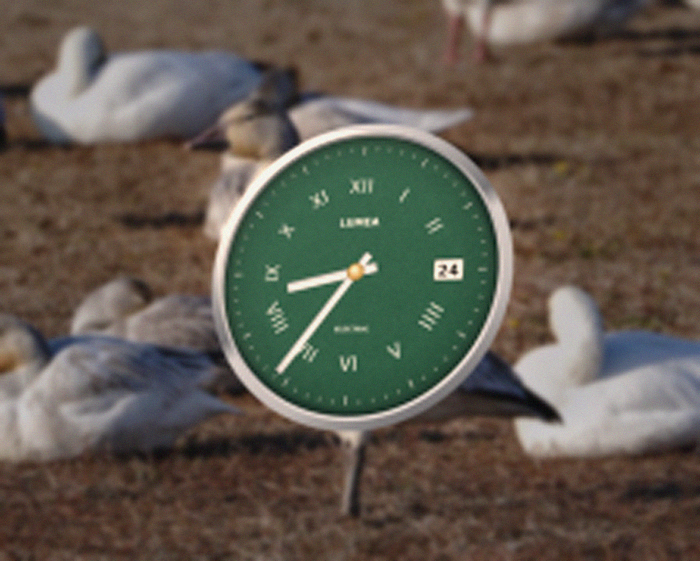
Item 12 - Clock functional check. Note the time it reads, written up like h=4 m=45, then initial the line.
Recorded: h=8 m=36
